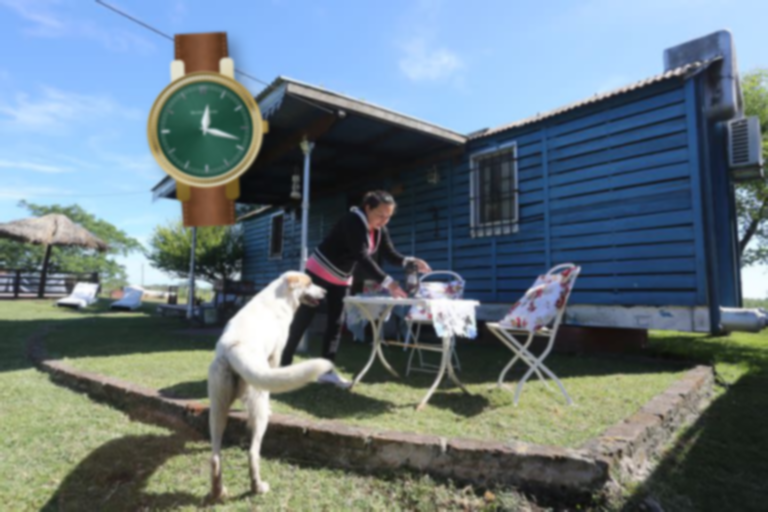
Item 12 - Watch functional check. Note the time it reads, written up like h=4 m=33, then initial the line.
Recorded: h=12 m=18
